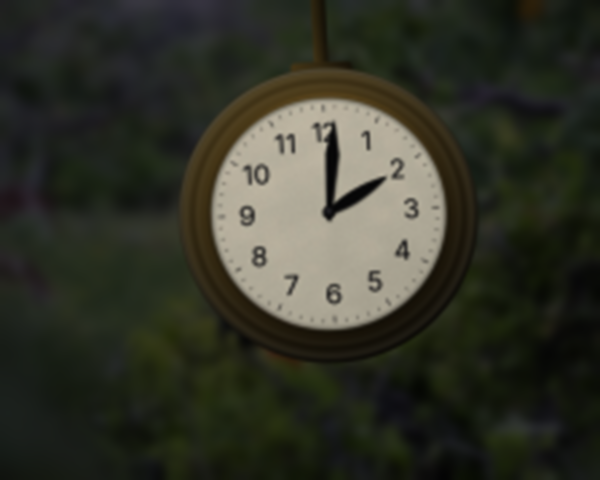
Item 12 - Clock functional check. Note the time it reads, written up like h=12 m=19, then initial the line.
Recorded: h=2 m=1
